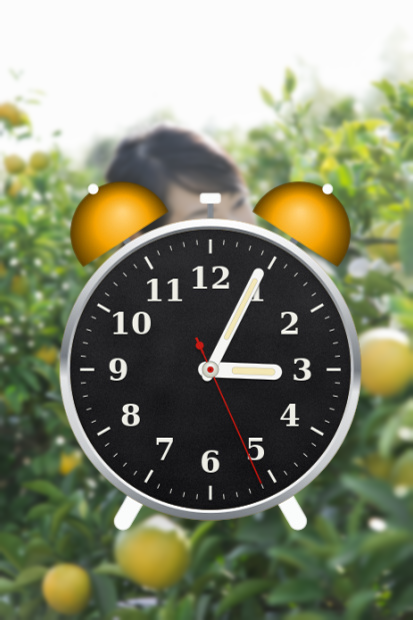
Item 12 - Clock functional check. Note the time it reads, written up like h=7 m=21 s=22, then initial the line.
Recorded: h=3 m=4 s=26
